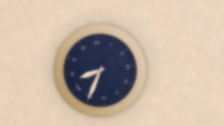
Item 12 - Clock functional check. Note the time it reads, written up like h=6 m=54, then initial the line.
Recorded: h=8 m=35
